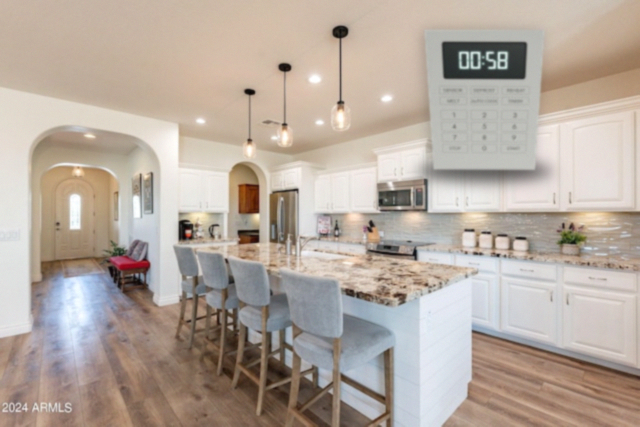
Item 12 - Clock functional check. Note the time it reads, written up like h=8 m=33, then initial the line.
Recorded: h=0 m=58
